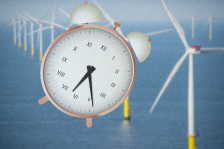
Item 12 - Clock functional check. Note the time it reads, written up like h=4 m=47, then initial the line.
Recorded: h=6 m=24
